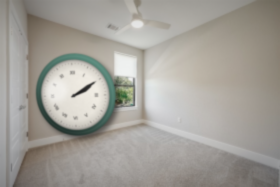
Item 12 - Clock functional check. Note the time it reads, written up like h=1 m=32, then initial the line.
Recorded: h=2 m=10
